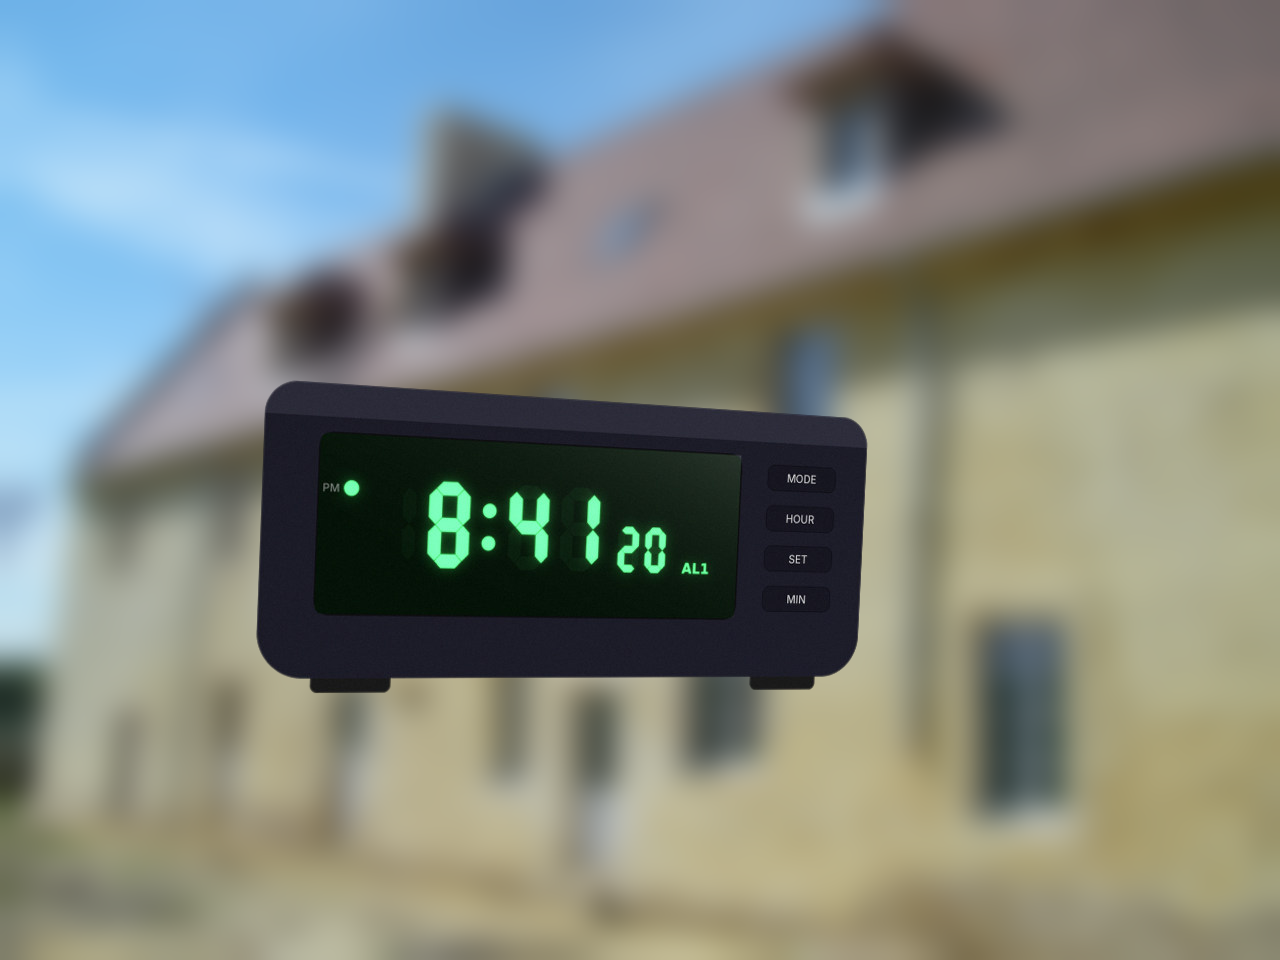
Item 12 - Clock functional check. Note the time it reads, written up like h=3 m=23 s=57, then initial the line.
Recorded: h=8 m=41 s=20
